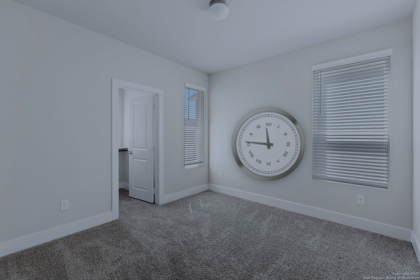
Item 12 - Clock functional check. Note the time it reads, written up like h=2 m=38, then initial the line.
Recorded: h=11 m=46
